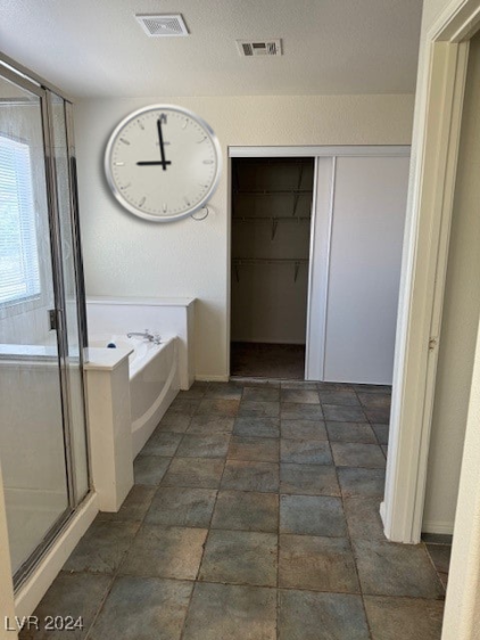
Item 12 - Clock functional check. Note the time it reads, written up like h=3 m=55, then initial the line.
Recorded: h=8 m=59
